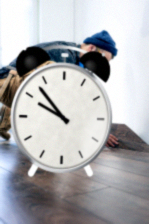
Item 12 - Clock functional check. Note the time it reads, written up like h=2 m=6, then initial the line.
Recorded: h=9 m=53
